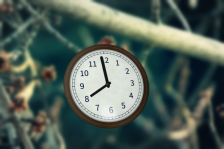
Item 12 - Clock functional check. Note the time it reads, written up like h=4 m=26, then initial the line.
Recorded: h=7 m=59
